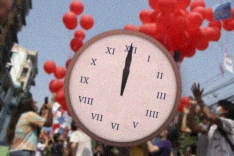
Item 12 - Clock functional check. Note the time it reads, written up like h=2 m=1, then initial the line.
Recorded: h=12 m=0
